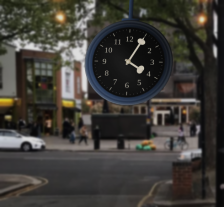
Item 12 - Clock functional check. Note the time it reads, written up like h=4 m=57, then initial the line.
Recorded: h=4 m=5
